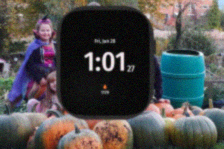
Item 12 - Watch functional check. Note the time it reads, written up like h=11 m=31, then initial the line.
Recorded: h=1 m=1
